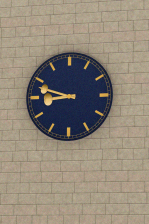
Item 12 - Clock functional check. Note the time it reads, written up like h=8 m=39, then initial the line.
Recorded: h=8 m=48
